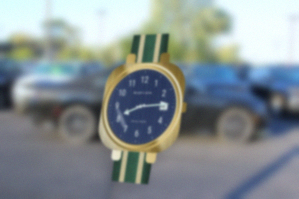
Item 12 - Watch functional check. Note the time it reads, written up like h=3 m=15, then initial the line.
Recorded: h=8 m=14
